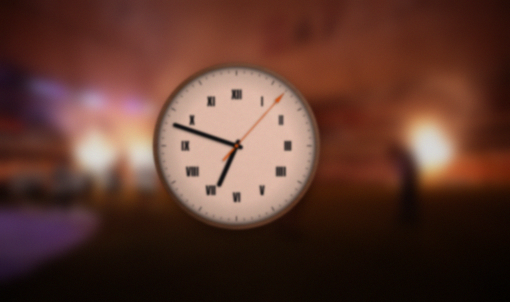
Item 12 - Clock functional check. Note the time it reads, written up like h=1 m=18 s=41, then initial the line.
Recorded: h=6 m=48 s=7
